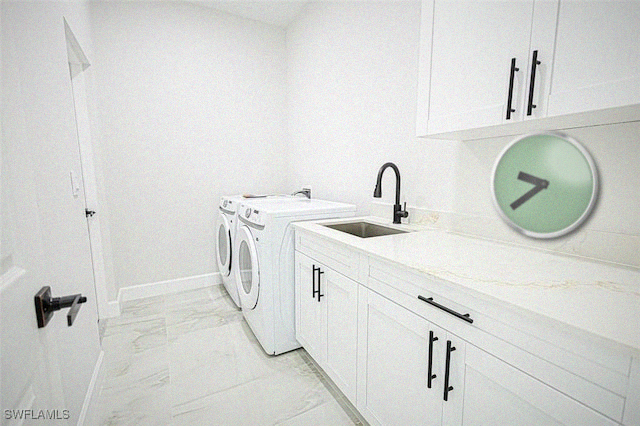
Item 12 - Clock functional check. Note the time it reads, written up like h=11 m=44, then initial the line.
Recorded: h=9 m=39
